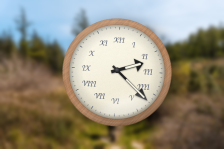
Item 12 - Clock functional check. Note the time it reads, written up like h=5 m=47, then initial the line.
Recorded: h=2 m=22
